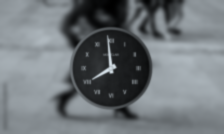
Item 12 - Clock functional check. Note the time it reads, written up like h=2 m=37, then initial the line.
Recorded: h=7 m=59
